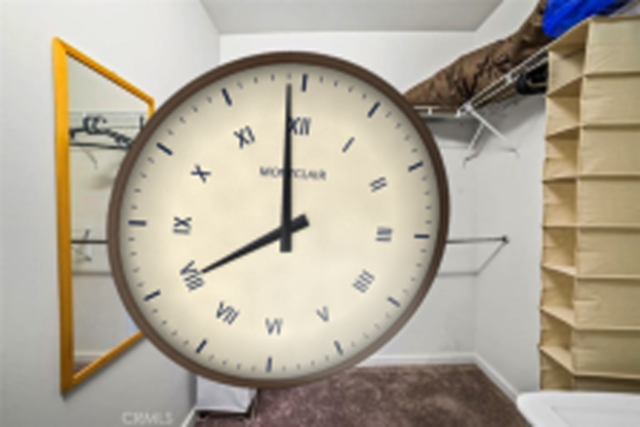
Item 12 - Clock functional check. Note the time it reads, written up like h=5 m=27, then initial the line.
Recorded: h=7 m=59
